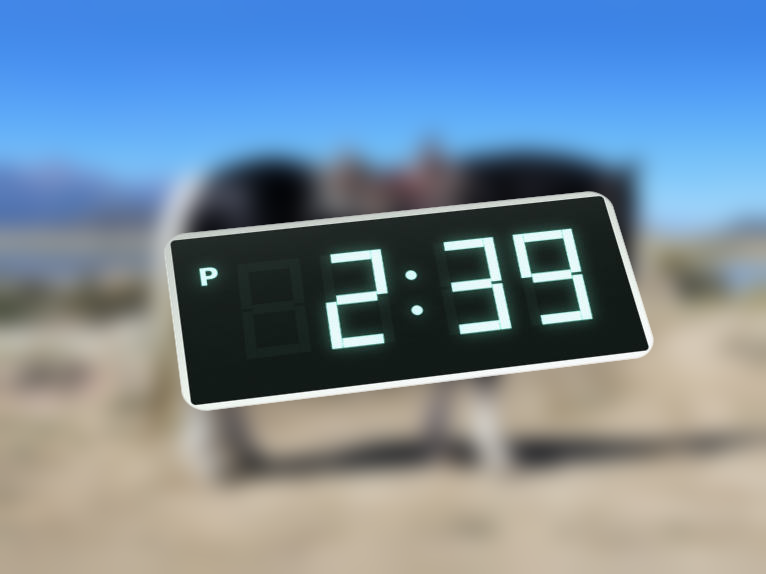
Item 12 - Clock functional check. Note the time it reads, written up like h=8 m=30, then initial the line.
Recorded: h=2 m=39
